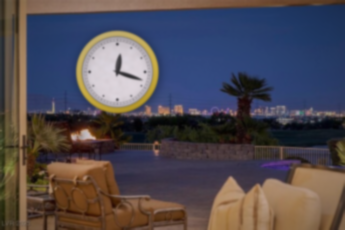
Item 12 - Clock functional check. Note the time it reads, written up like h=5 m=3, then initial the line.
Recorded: h=12 m=18
